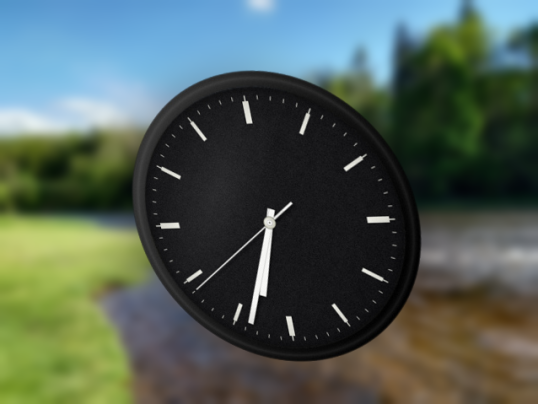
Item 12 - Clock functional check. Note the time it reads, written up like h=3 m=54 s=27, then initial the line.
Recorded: h=6 m=33 s=39
